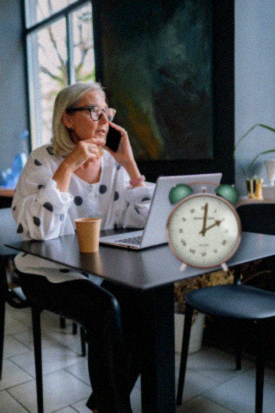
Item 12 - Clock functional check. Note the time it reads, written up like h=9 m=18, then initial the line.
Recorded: h=2 m=1
